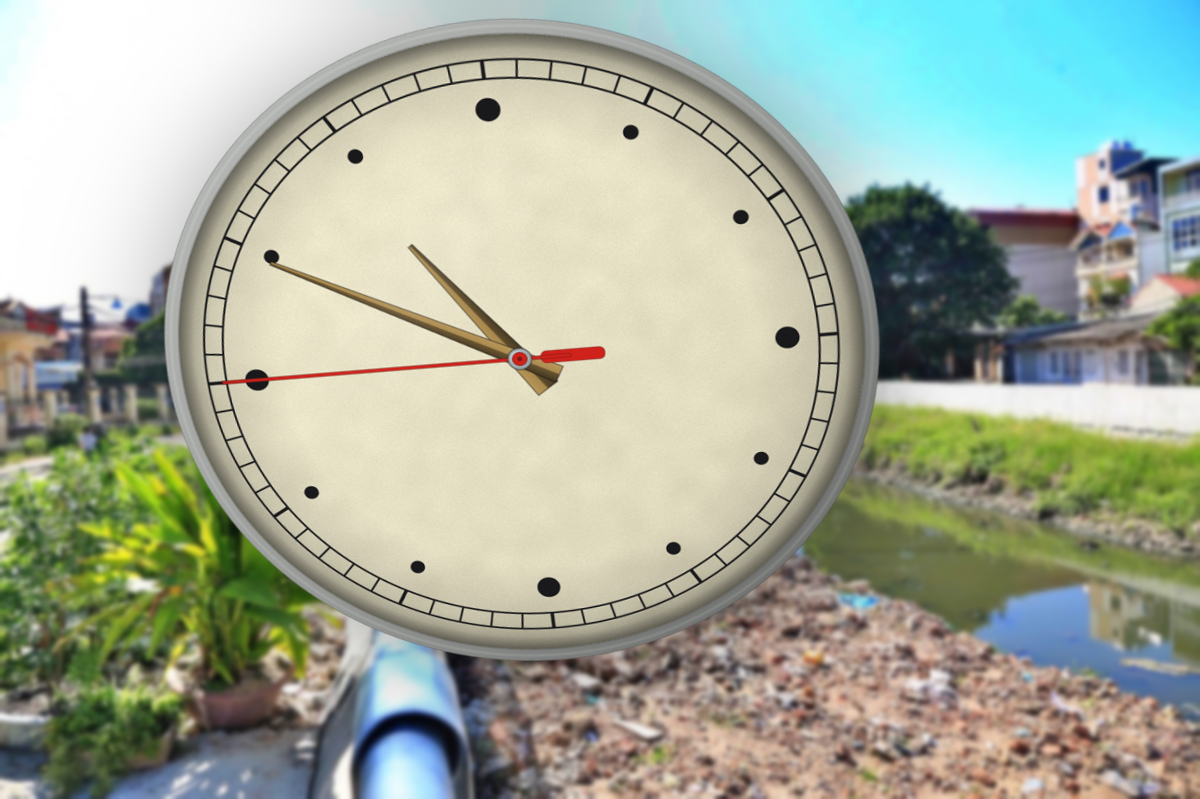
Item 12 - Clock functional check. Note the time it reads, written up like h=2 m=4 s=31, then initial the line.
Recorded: h=10 m=49 s=45
